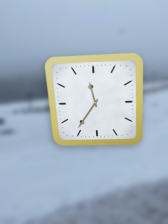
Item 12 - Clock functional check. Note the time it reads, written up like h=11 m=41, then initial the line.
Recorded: h=11 m=36
